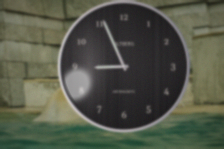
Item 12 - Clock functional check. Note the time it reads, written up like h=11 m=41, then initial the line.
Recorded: h=8 m=56
